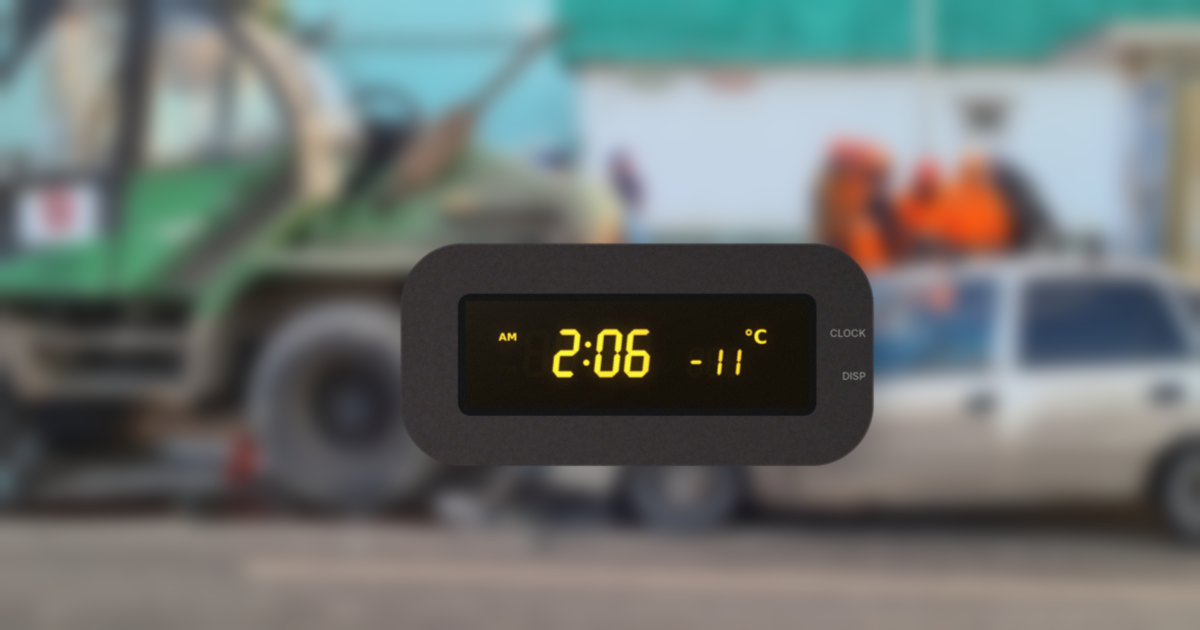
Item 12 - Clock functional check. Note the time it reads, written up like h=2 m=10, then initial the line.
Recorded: h=2 m=6
